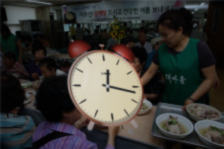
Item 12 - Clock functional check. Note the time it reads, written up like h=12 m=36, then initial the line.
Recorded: h=12 m=17
